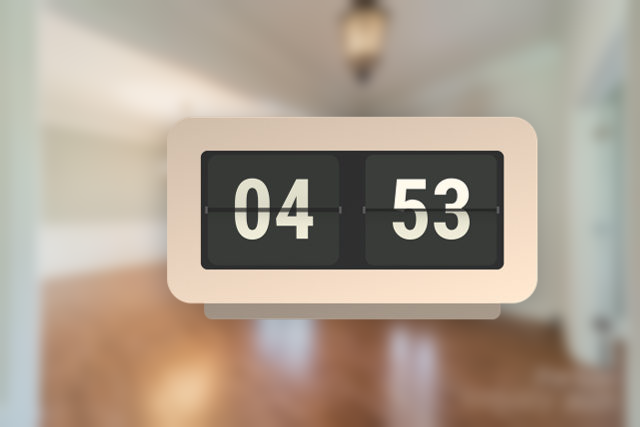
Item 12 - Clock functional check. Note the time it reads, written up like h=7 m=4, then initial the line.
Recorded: h=4 m=53
